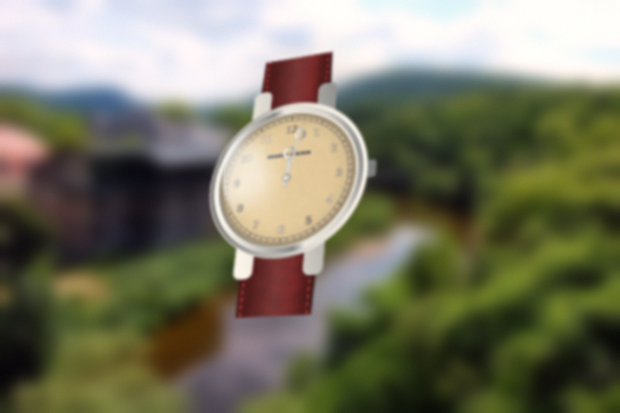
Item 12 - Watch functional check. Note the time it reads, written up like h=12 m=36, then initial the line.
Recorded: h=12 m=2
